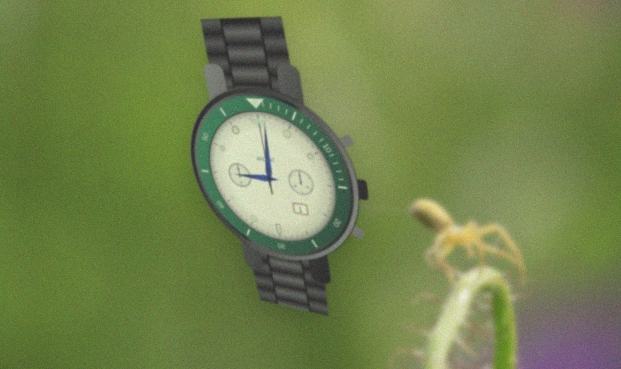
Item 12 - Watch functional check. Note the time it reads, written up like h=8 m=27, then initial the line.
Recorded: h=9 m=1
